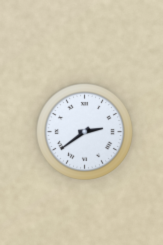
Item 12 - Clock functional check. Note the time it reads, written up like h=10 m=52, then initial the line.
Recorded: h=2 m=39
